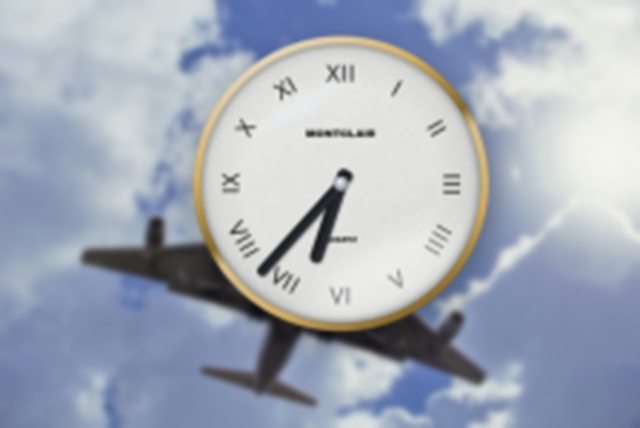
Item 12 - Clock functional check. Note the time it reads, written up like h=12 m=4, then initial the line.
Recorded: h=6 m=37
